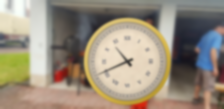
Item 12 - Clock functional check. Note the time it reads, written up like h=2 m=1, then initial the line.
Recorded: h=10 m=41
